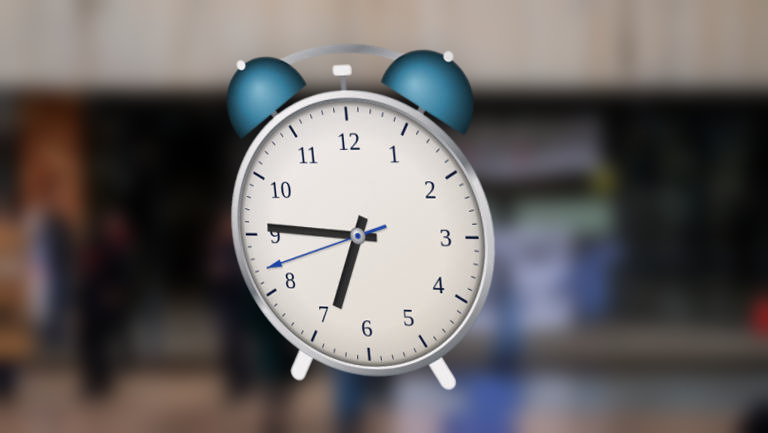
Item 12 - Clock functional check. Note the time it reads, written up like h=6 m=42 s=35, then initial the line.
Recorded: h=6 m=45 s=42
